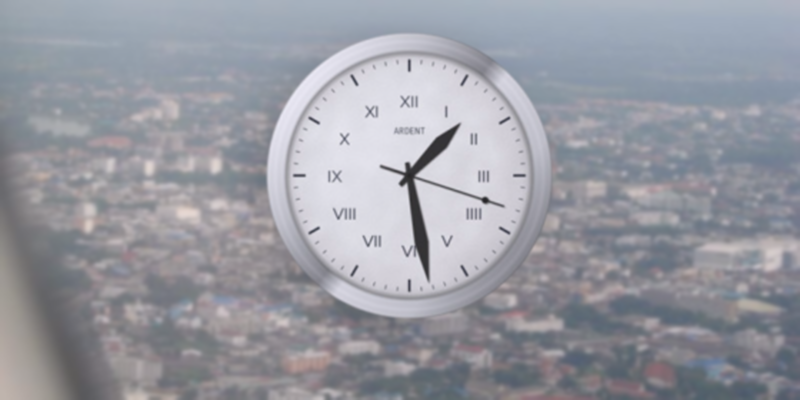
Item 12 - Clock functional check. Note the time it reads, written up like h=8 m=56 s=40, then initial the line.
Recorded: h=1 m=28 s=18
